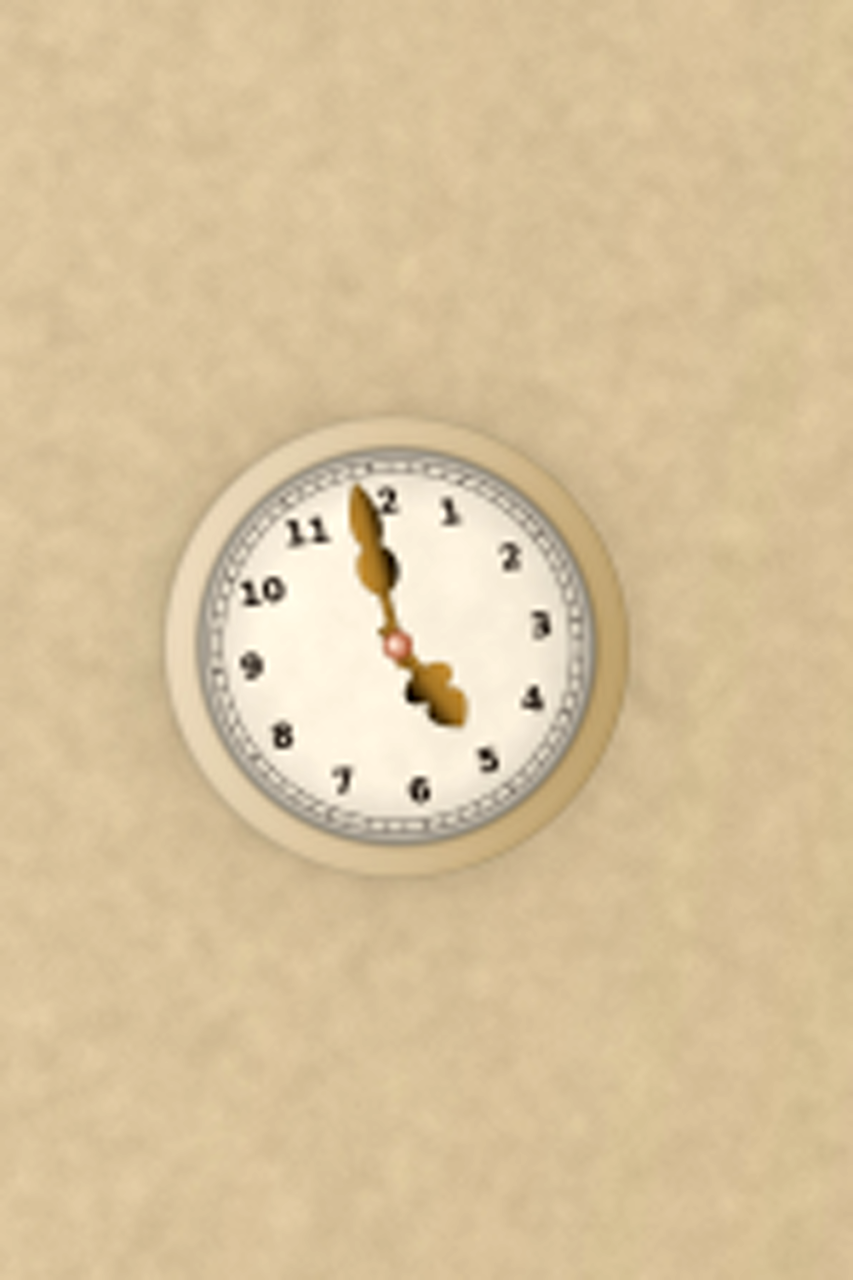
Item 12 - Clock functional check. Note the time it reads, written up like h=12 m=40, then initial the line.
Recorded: h=4 m=59
